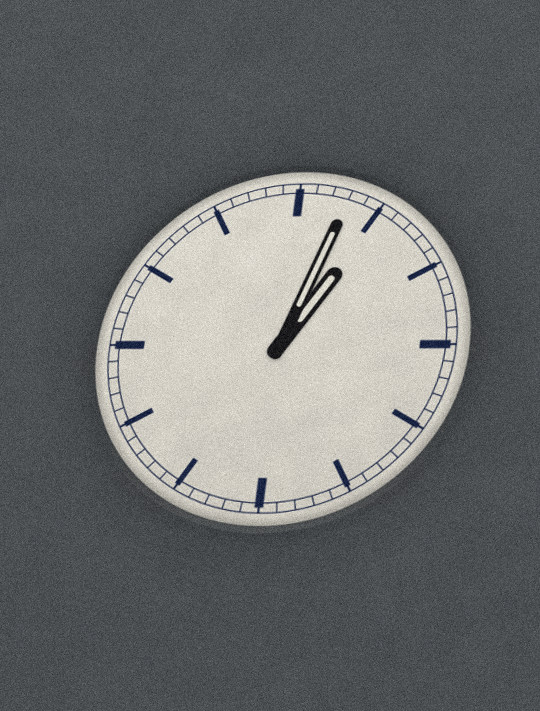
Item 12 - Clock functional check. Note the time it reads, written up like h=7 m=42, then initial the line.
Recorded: h=1 m=3
